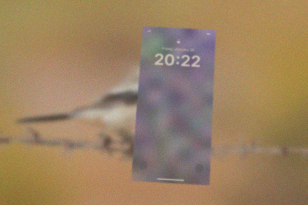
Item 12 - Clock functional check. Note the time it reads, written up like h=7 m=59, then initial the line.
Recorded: h=20 m=22
